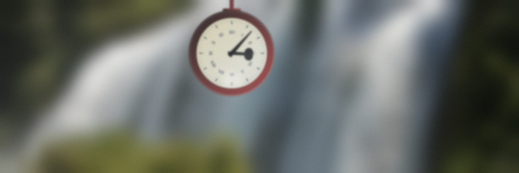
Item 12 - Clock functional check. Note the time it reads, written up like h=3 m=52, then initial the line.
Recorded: h=3 m=7
